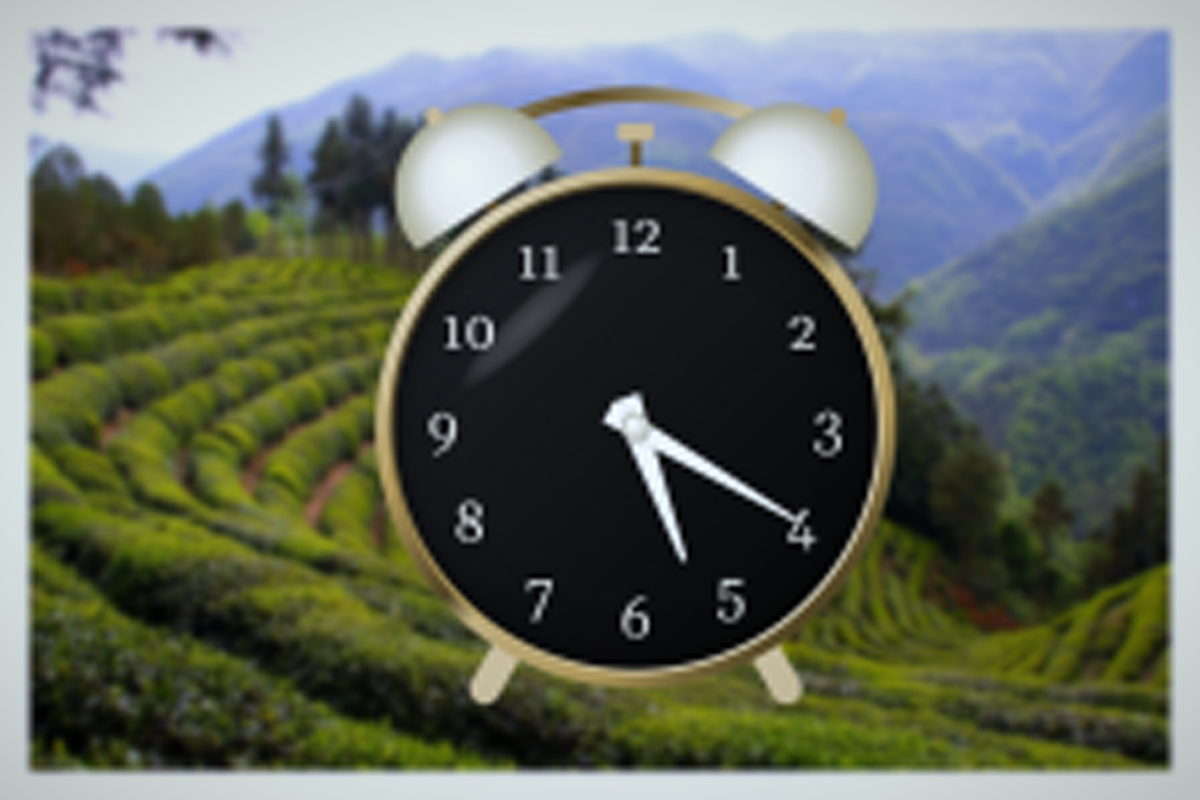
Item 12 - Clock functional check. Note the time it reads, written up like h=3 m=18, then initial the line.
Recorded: h=5 m=20
